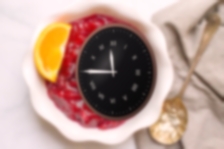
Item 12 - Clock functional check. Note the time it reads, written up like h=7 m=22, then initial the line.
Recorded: h=11 m=45
